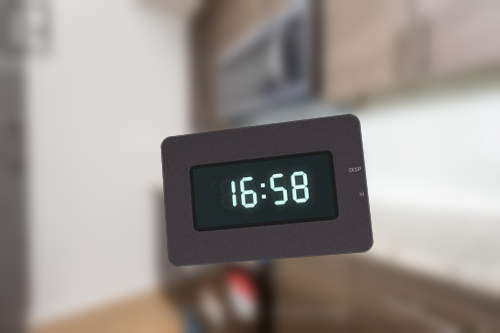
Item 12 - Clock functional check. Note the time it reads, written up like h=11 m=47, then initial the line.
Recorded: h=16 m=58
